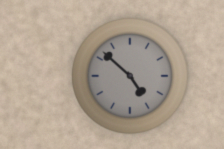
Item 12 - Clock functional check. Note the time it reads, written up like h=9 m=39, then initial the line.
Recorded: h=4 m=52
